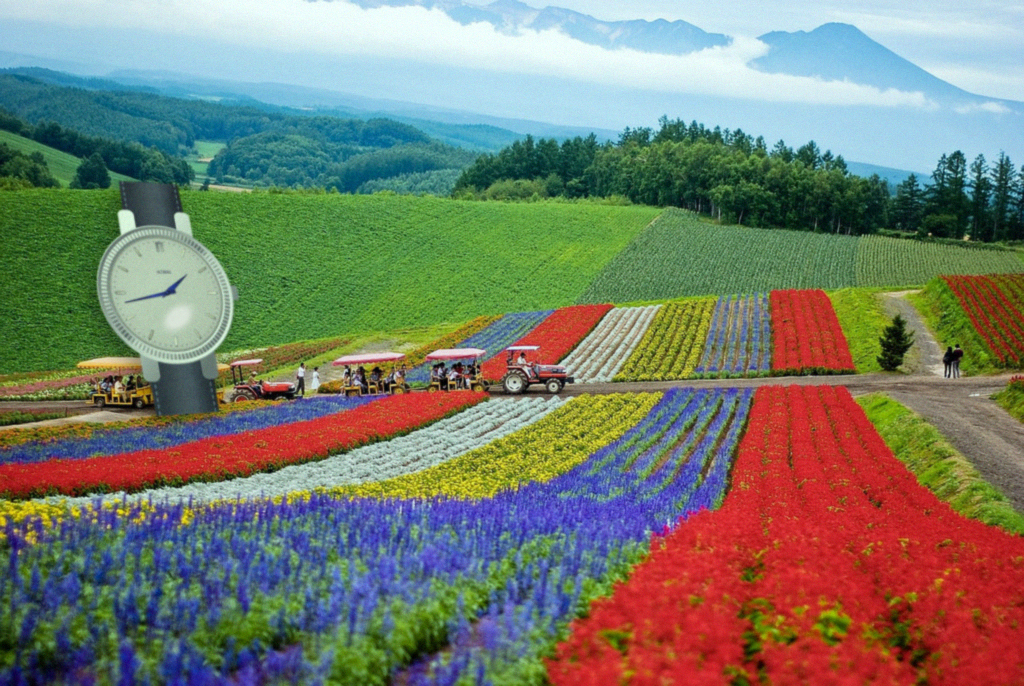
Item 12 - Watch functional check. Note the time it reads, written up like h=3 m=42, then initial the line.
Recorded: h=1 m=43
